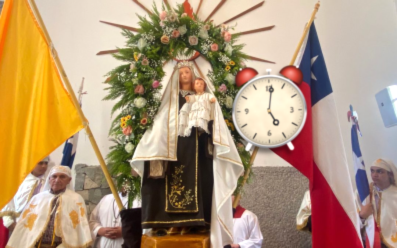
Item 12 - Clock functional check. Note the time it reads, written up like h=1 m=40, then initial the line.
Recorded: h=5 m=1
